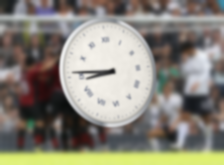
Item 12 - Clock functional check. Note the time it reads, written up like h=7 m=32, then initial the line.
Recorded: h=8 m=46
